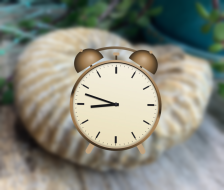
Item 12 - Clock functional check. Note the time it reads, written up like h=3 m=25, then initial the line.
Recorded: h=8 m=48
